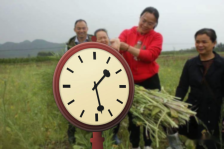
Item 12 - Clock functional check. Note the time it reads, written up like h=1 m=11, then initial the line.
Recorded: h=1 m=28
